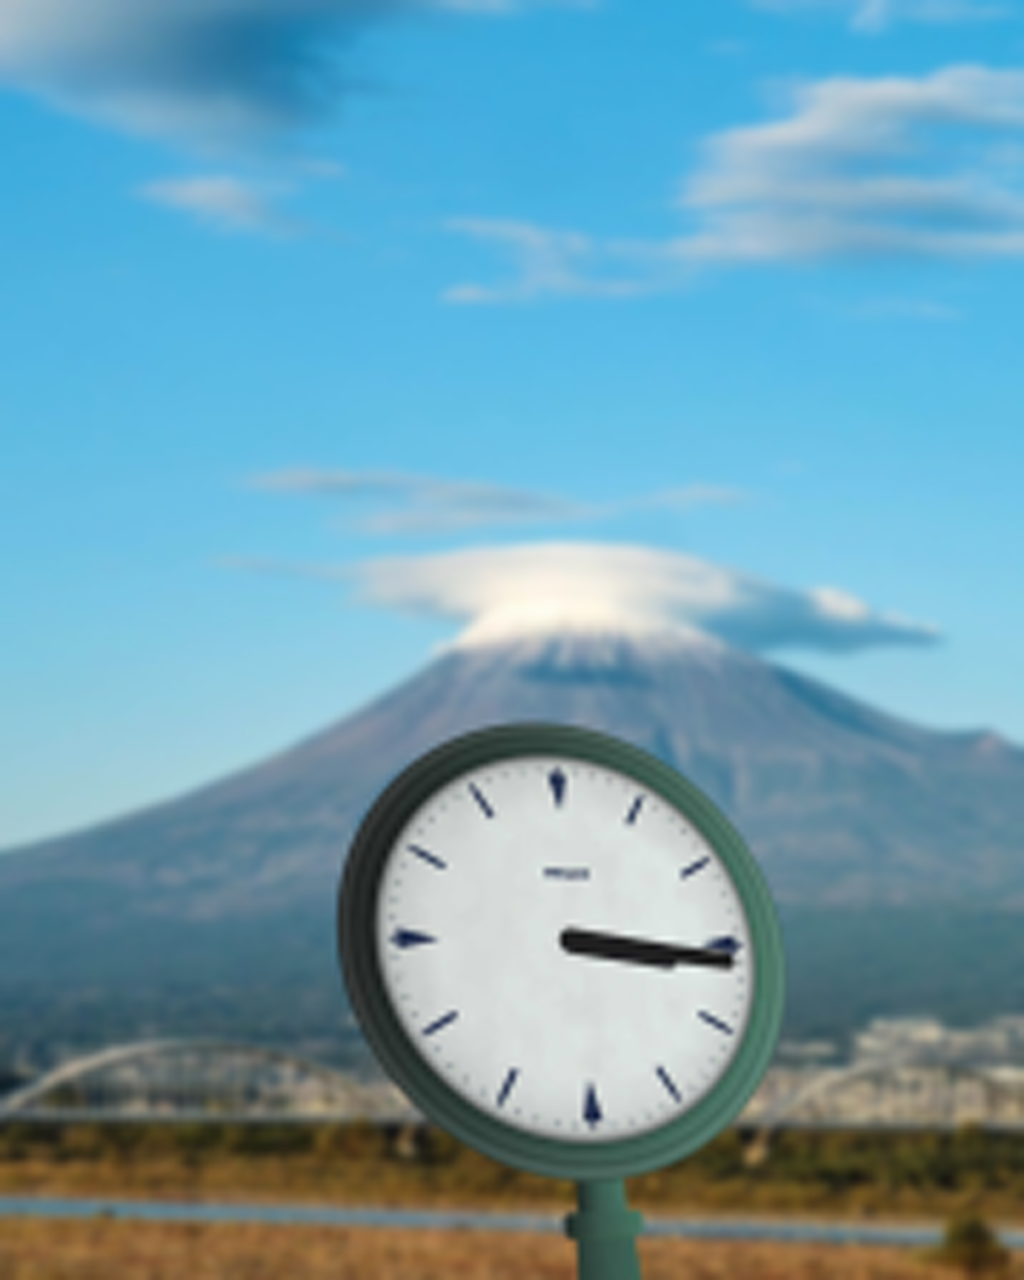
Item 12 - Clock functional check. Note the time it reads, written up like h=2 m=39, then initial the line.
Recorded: h=3 m=16
